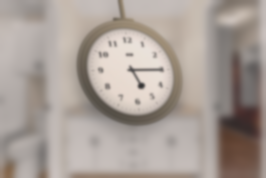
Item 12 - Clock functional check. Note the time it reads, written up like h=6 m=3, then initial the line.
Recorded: h=5 m=15
